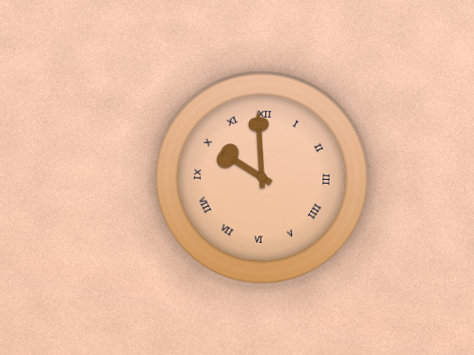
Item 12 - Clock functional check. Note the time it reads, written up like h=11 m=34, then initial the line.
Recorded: h=9 m=59
